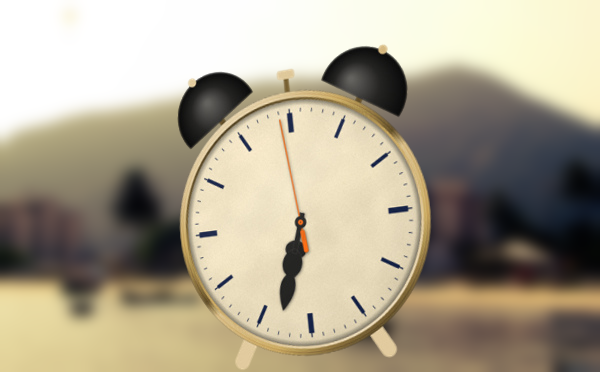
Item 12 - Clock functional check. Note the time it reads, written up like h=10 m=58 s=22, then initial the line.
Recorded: h=6 m=32 s=59
